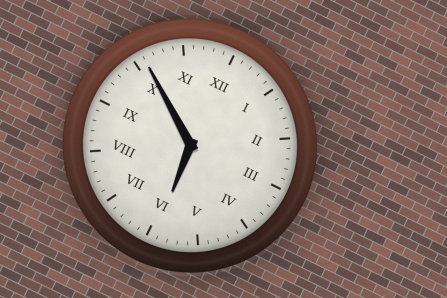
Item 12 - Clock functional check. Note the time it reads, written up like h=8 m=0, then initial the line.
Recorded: h=5 m=51
